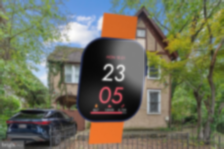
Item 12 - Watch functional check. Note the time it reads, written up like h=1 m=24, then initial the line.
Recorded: h=23 m=5
